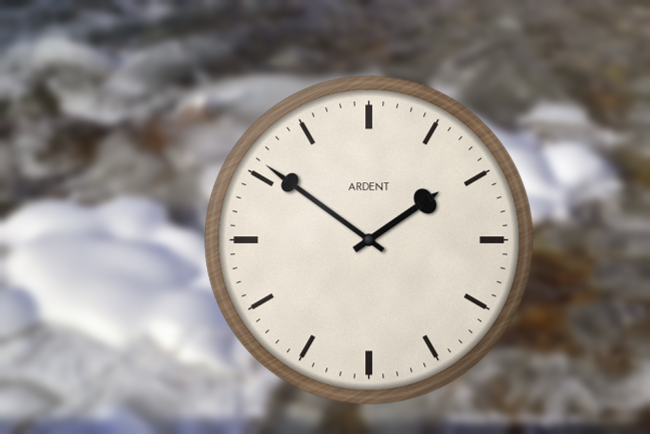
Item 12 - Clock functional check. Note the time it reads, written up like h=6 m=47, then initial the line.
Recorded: h=1 m=51
